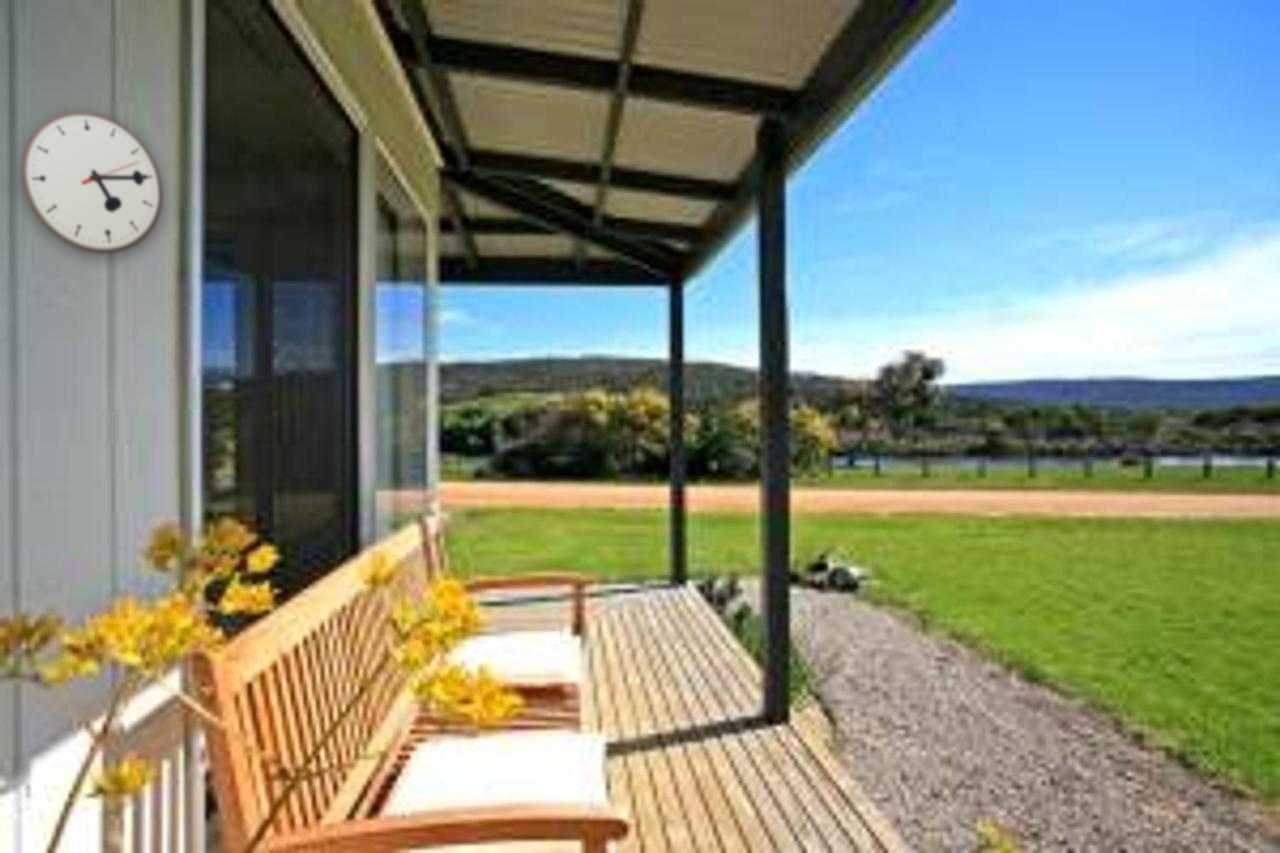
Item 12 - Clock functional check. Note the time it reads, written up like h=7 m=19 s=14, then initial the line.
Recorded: h=5 m=15 s=12
